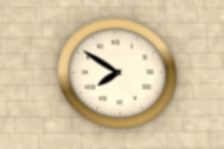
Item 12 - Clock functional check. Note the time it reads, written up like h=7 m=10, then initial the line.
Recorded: h=7 m=51
